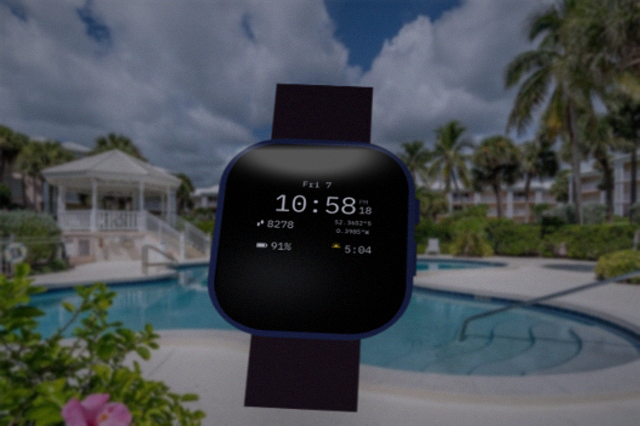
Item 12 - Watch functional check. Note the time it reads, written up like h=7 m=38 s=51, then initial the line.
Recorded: h=10 m=58 s=18
